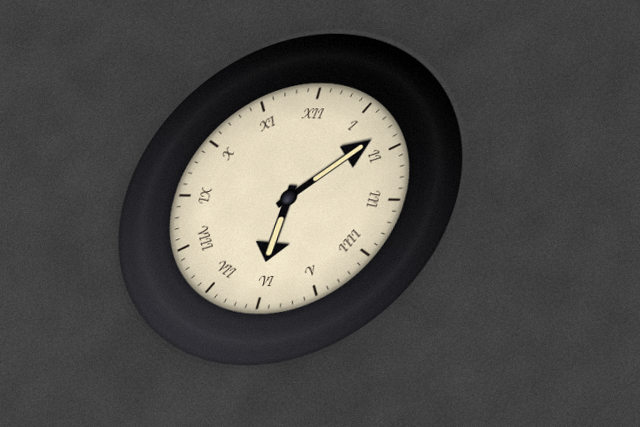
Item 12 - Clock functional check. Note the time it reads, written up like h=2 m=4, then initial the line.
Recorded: h=6 m=8
